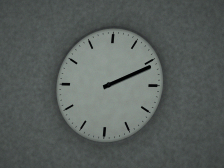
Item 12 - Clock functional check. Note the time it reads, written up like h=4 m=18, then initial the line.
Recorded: h=2 m=11
